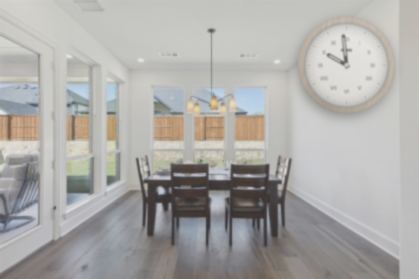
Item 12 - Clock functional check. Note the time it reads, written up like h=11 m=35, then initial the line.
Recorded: h=9 m=59
